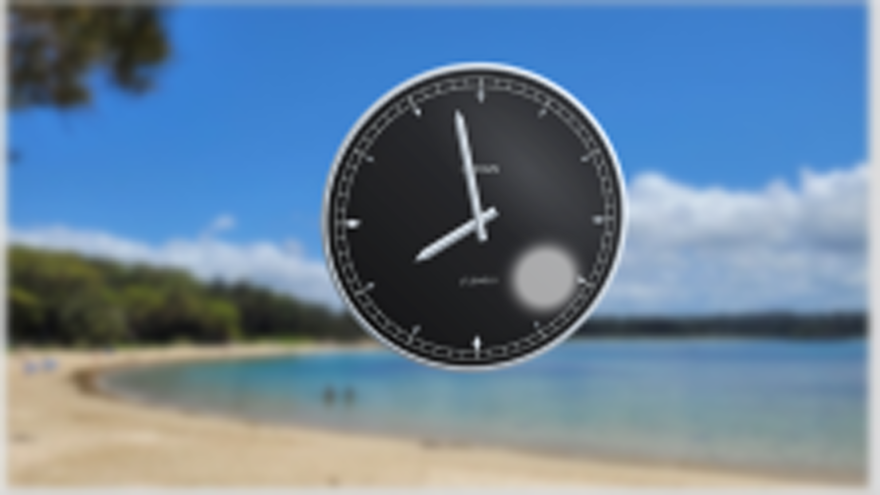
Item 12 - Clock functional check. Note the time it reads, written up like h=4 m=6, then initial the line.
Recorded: h=7 m=58
